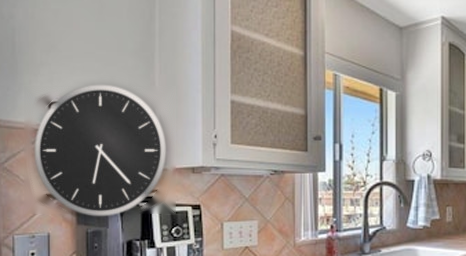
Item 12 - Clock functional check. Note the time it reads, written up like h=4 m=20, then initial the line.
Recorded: h=6 m=23
